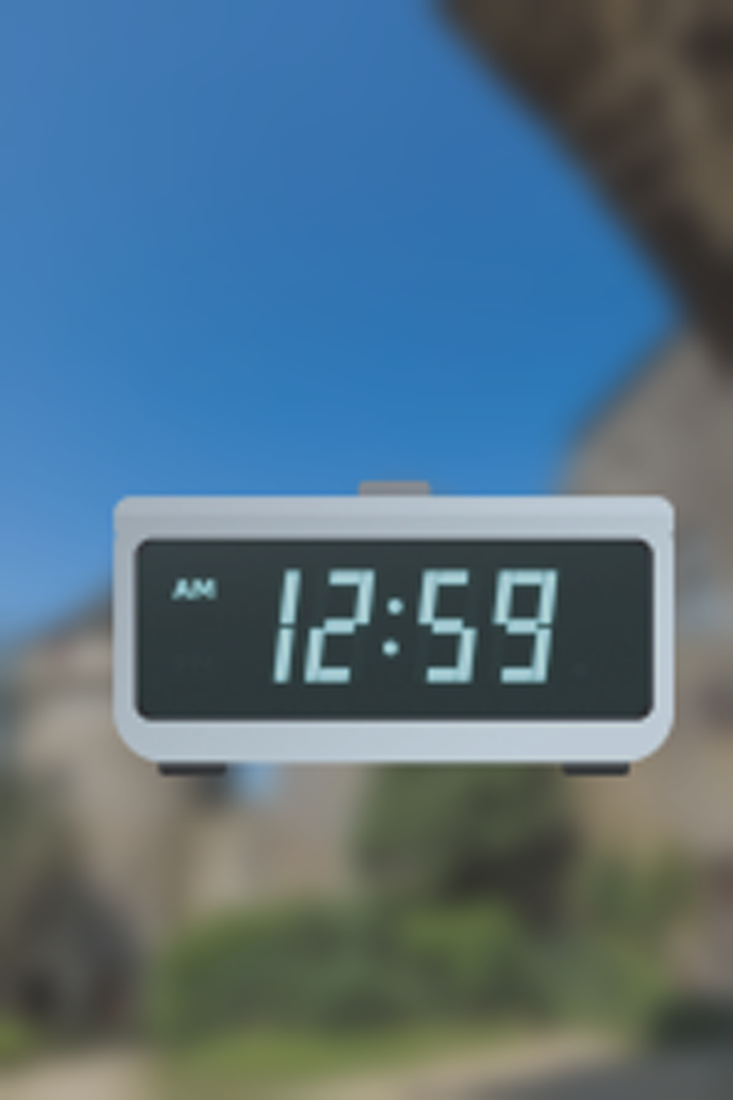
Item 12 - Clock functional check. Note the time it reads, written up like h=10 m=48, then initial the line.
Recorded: h=12 m=59
